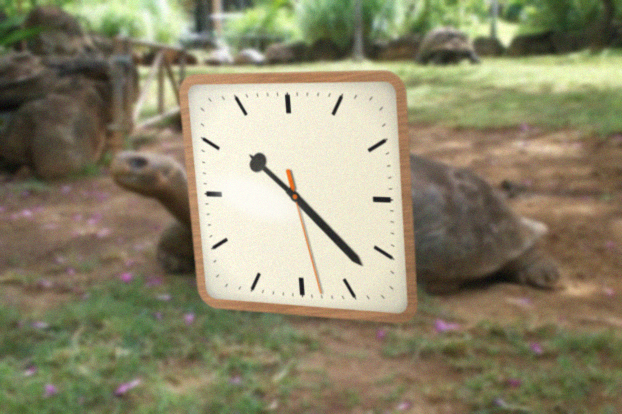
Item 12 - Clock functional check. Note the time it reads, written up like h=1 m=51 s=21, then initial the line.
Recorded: h=10 m=22 s=28
